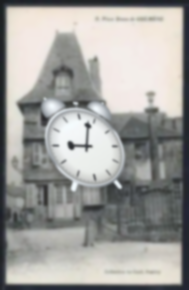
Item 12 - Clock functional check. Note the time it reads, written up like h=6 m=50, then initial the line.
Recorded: h=9 m=3
